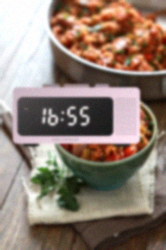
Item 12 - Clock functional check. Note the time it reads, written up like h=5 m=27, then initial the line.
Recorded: h=16 m=55
